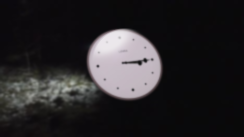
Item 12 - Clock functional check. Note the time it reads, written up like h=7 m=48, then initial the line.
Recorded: h=3 m=15
